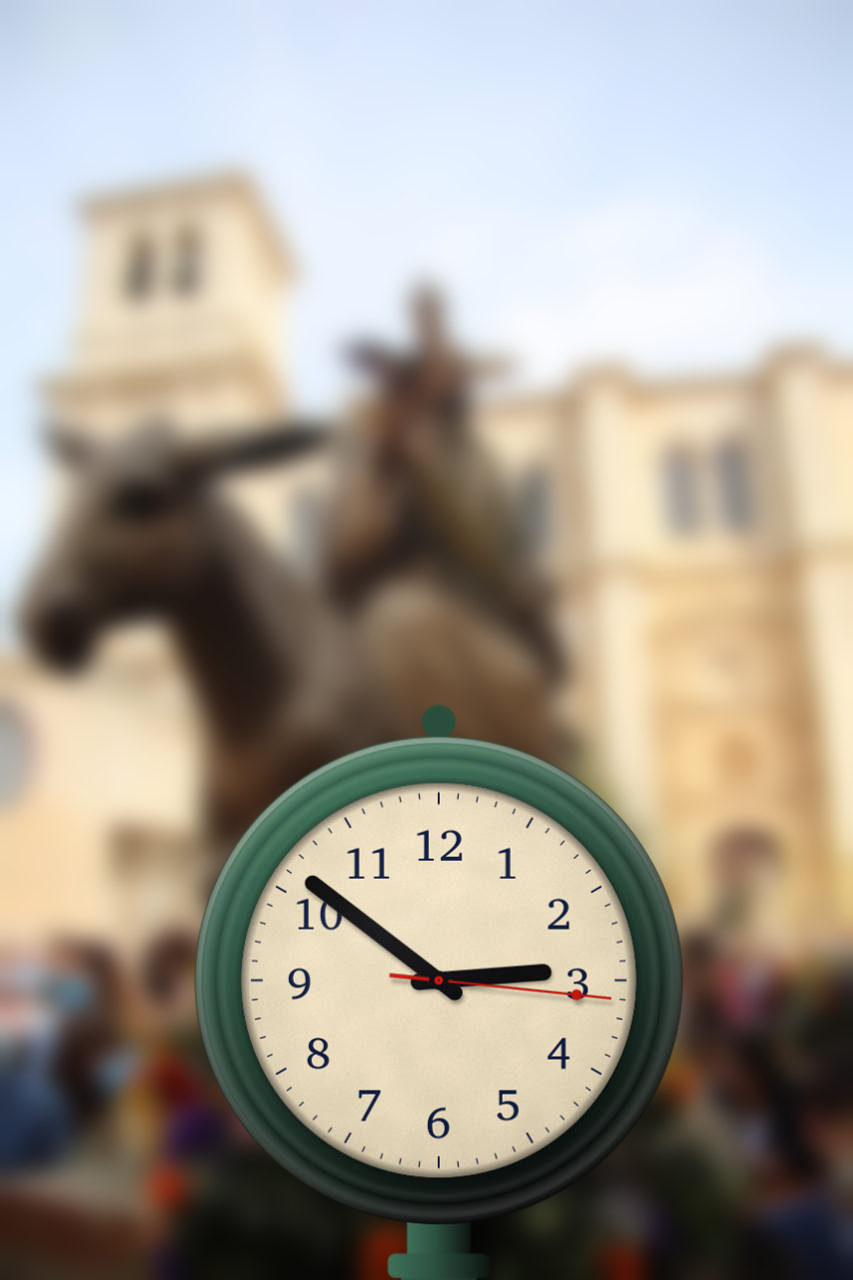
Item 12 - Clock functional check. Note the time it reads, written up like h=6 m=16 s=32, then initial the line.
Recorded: h=2 m=51 s=16
